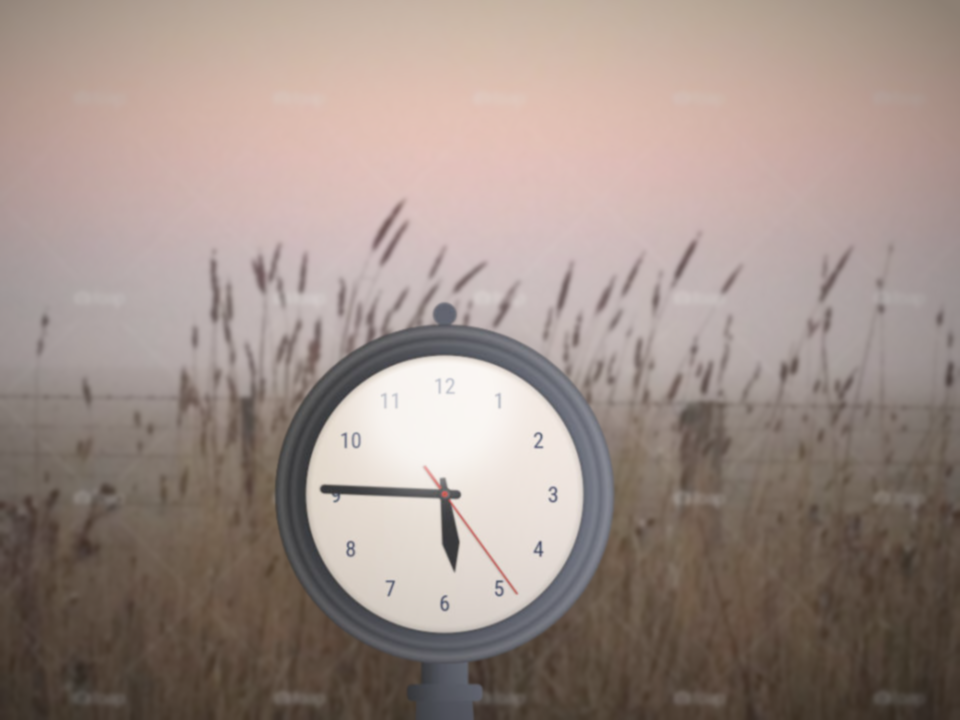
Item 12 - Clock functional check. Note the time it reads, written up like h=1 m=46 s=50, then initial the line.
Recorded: h=5 m=45 s=24
